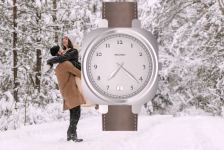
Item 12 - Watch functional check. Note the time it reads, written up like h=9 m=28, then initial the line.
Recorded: h=7 m=22
